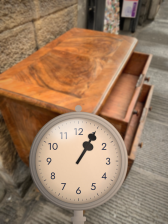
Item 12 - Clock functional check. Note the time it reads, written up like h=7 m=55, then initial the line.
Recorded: h=1 m=5
